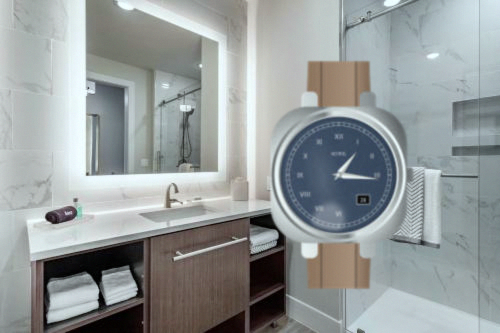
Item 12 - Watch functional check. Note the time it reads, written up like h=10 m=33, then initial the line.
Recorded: h=1 m=16
